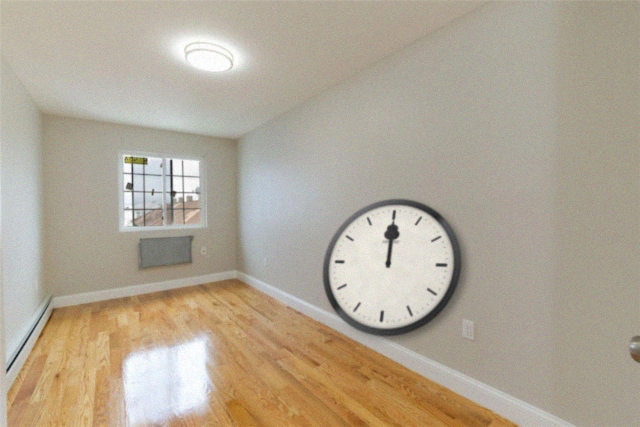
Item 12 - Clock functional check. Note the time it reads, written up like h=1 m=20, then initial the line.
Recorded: h=12 m=0
